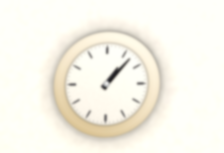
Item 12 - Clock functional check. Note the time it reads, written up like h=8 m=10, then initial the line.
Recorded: h=1 m=7
